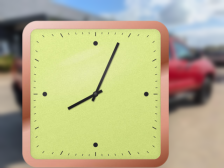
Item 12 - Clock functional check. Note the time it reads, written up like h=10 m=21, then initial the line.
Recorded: h=8 m=4
